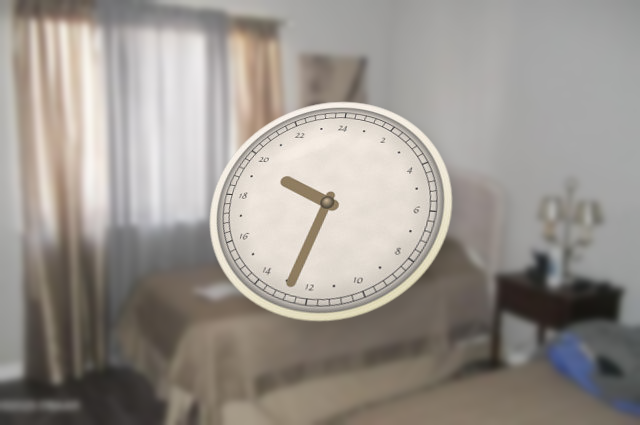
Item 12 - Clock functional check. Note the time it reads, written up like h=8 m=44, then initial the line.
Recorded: h=19 m=32
